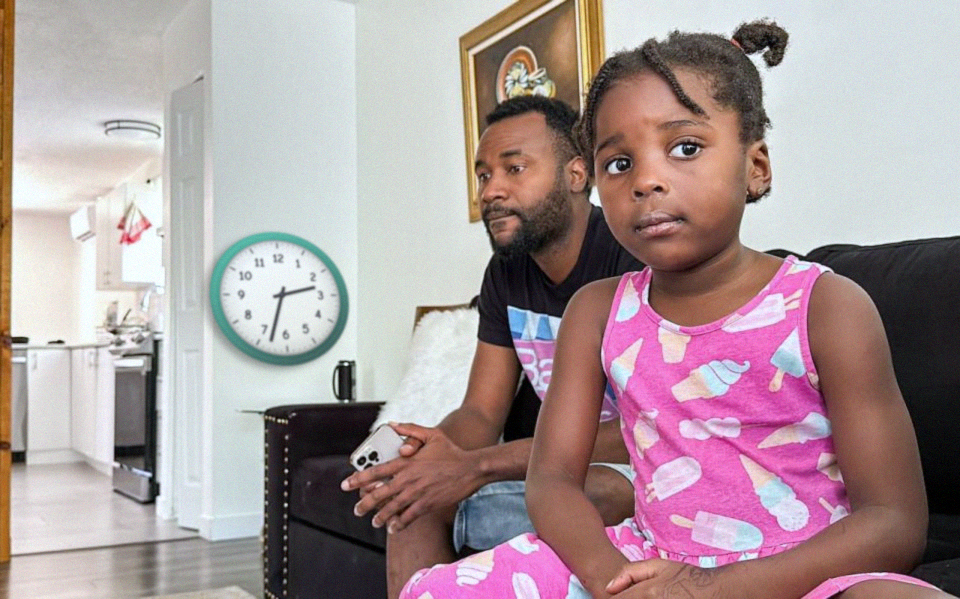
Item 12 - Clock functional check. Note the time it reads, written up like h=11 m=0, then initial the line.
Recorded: h=2 m=33
